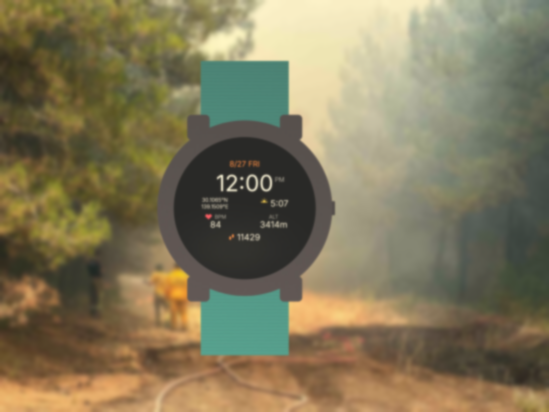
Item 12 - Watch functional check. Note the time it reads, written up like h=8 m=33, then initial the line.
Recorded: h=12 m=0
